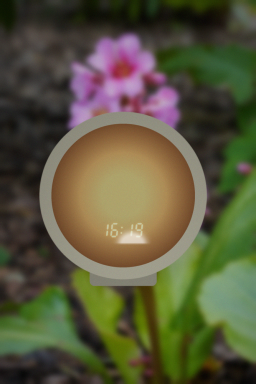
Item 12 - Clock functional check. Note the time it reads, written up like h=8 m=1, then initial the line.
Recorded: h=16 m=19
